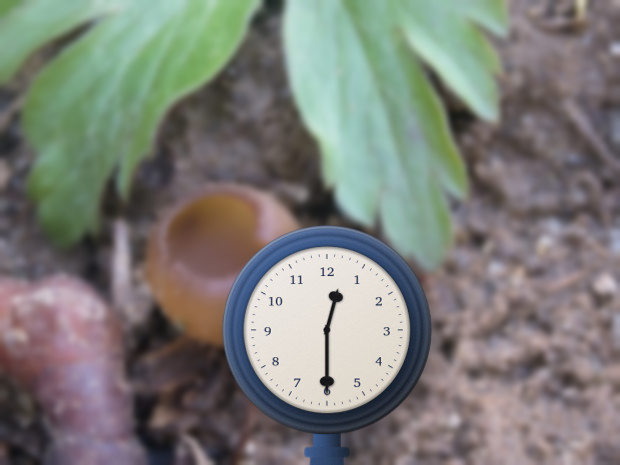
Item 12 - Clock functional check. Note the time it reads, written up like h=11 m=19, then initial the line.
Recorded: h=12 m=30
